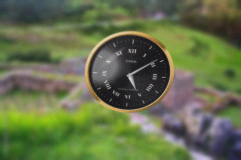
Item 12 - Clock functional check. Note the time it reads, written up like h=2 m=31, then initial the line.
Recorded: h=5 m=9
